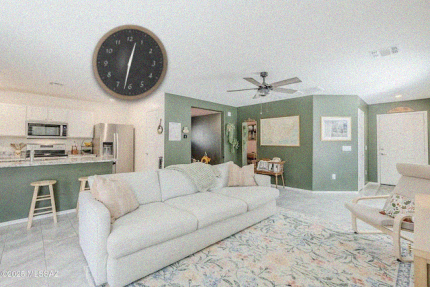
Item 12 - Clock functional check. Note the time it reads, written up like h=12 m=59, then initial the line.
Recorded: h=12 m=32
